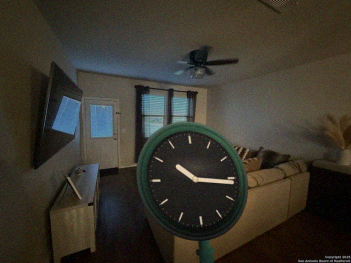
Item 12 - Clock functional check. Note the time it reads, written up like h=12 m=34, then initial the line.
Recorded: h=10 m=16
